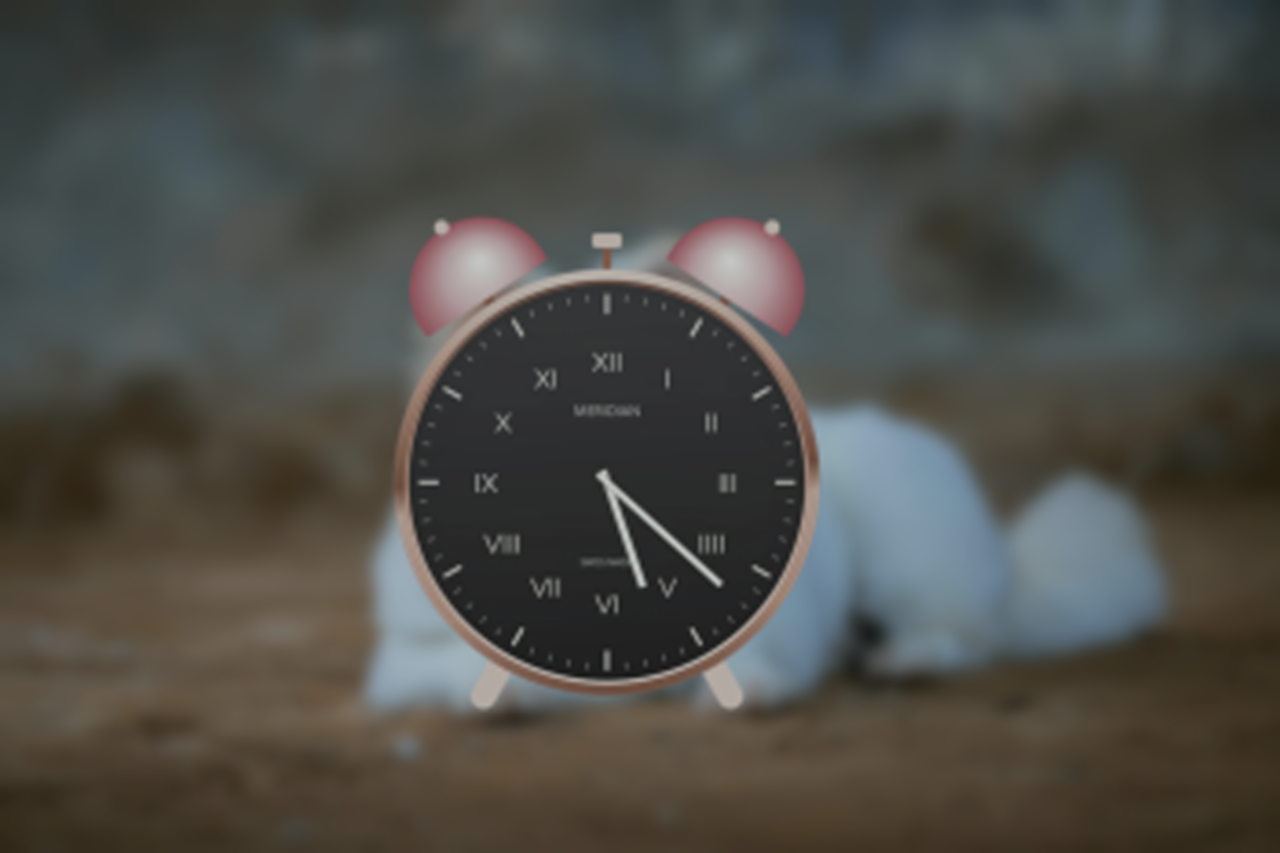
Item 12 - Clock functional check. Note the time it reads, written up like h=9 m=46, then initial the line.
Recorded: h=5 m=22
